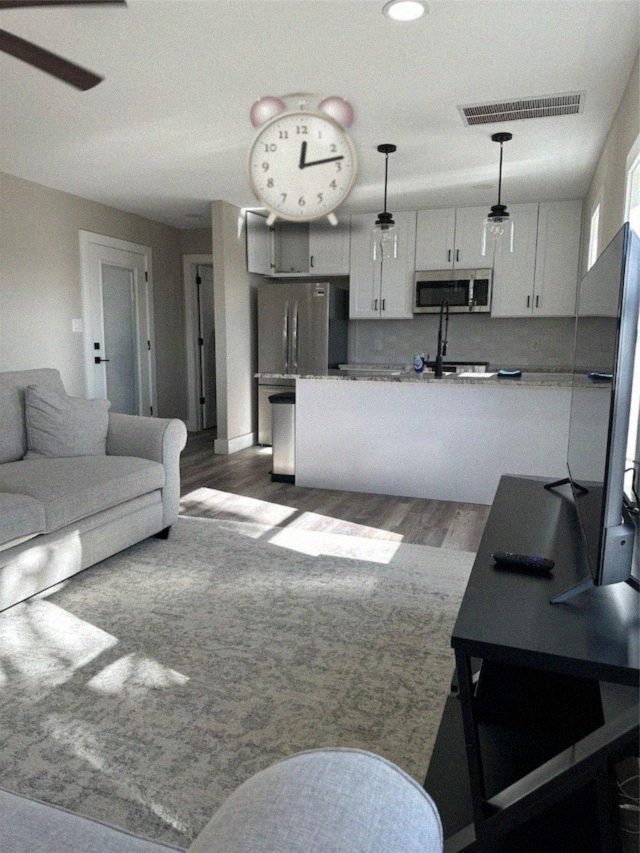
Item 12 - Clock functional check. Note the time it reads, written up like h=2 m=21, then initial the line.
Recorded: h=12 m=13
